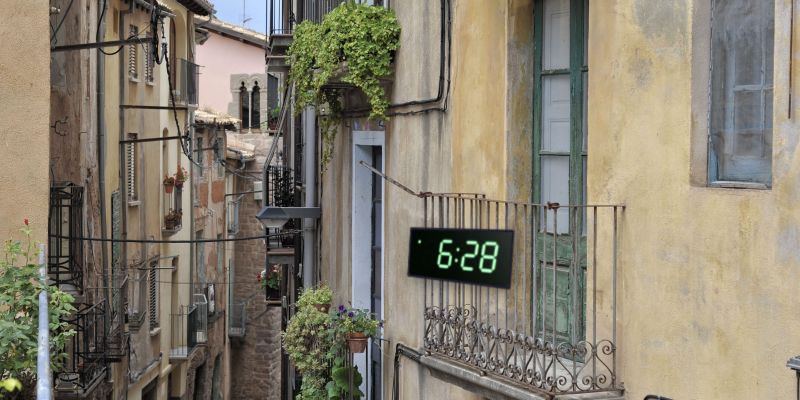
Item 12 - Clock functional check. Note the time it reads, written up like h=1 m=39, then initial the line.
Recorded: h=6 m=28
